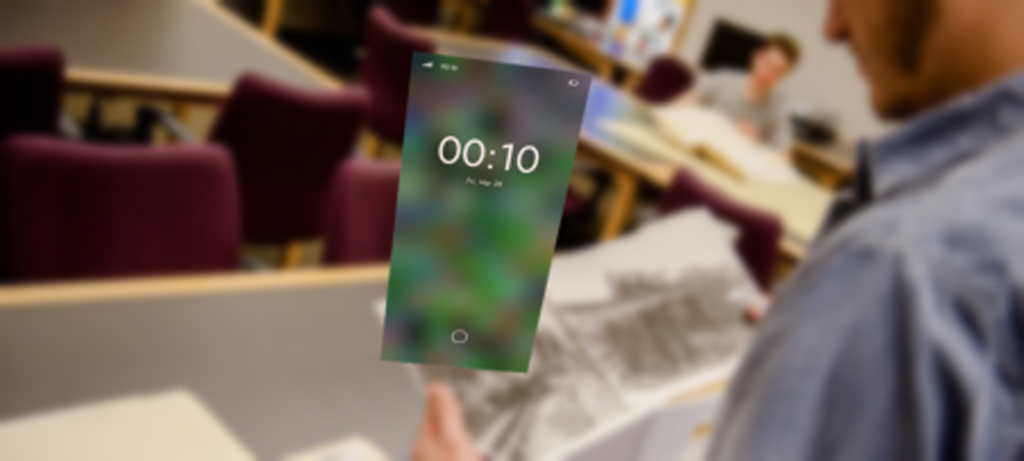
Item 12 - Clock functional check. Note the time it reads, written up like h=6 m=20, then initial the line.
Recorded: h=0 m=10
